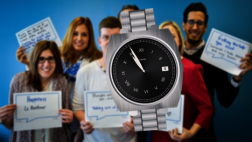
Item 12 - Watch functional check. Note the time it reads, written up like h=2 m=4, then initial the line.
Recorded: h=10 m=56
